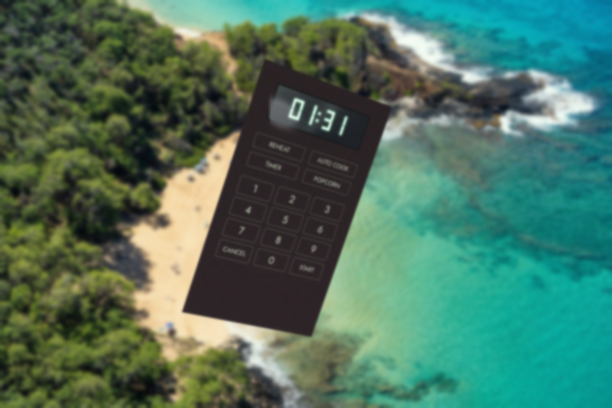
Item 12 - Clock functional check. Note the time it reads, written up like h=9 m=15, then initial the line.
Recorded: h=1 m=31
